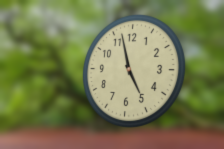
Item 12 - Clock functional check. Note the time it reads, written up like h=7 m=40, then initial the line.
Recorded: h=4 m=57
